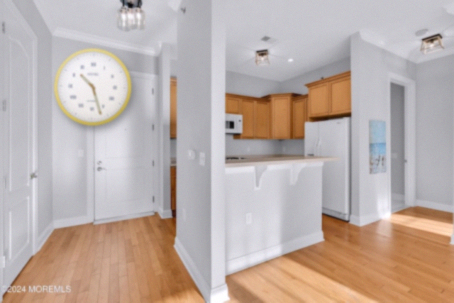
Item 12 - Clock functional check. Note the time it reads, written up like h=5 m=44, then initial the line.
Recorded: h=10 m=27
